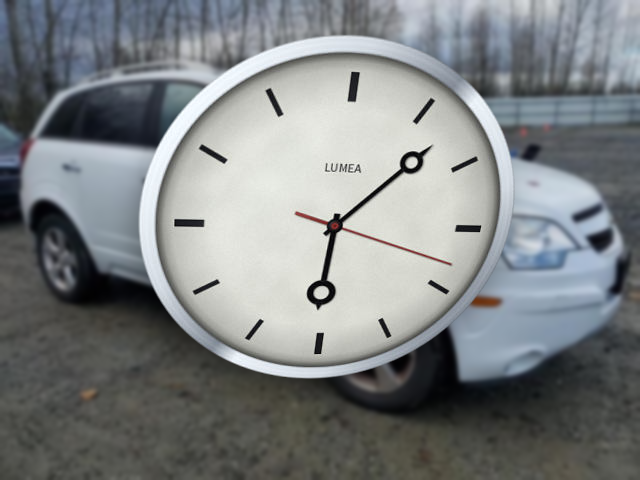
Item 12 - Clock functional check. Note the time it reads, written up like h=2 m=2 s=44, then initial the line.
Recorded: h=6 m=7 s=18
